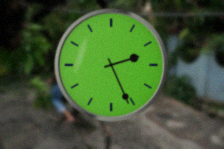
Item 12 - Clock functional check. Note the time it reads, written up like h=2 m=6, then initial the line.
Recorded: h=2 m=26
